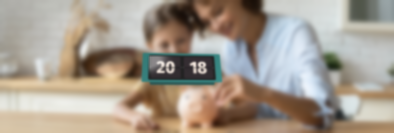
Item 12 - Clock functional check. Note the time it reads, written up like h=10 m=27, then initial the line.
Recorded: h=20 m=18
